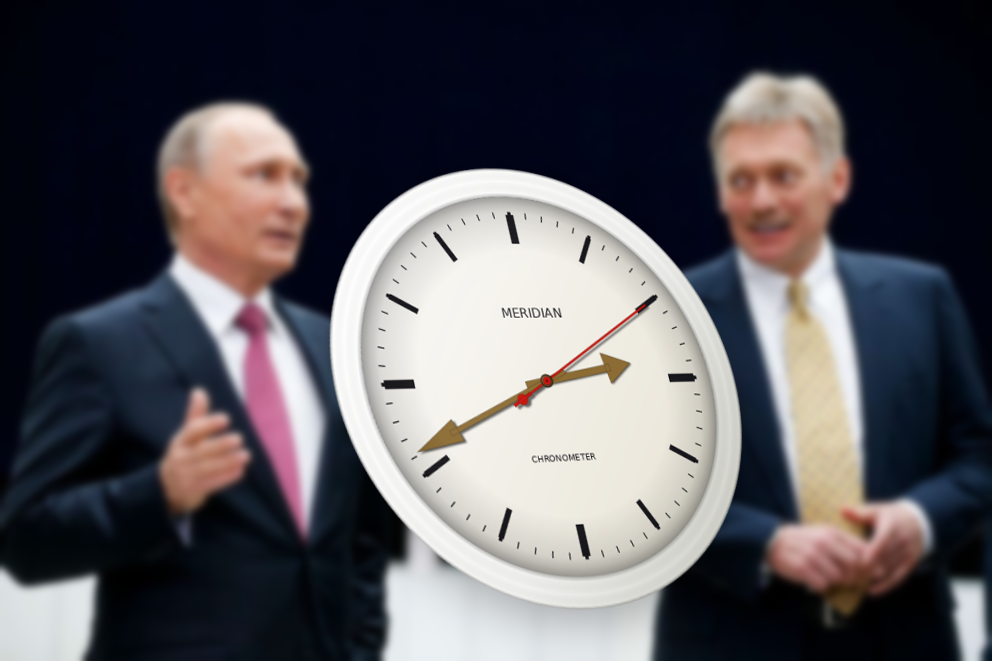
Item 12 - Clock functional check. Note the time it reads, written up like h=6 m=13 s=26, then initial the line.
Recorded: h=2 m=41 s=10
